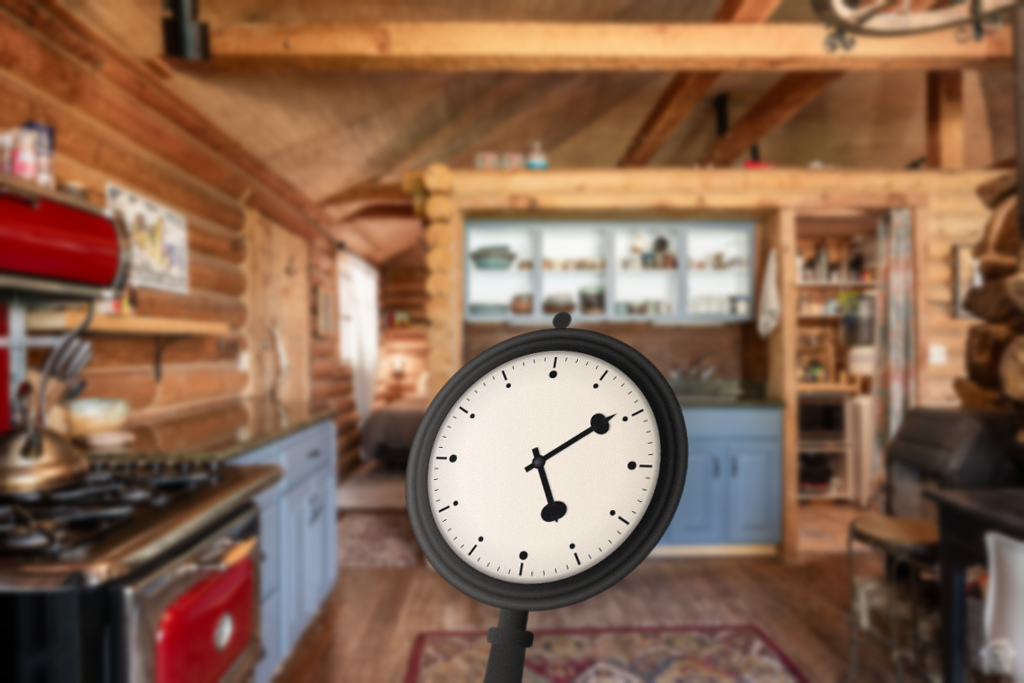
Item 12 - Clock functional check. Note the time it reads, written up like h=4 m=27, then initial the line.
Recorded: h=5 m=9
